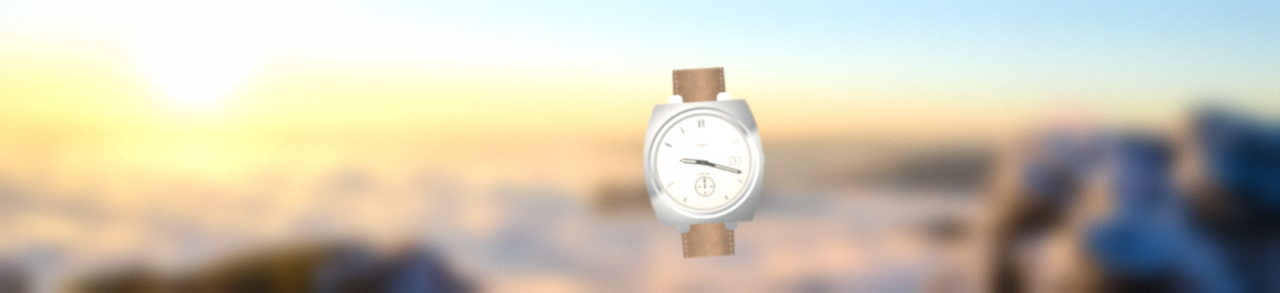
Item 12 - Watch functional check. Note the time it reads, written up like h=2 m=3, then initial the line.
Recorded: h=9 m=18
